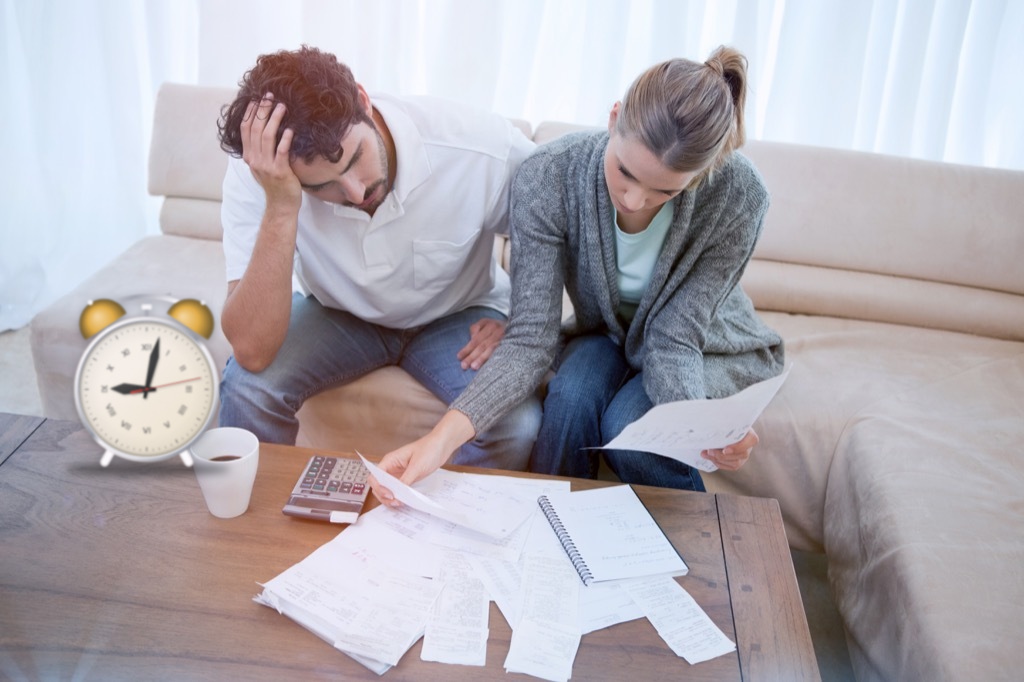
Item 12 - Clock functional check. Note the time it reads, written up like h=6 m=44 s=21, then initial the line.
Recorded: h=9 m=2 s=13
